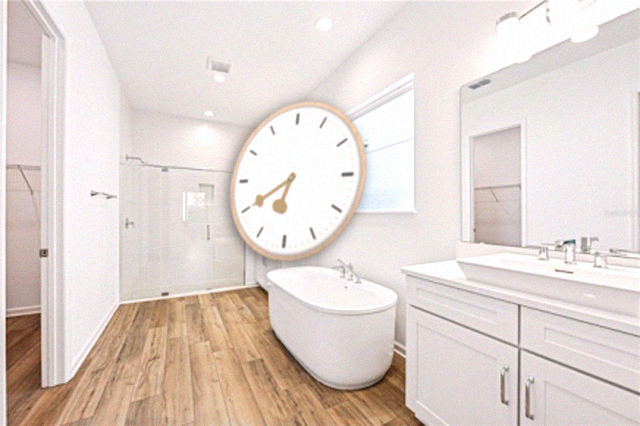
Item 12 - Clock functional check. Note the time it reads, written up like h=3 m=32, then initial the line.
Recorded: h=6 m=40
